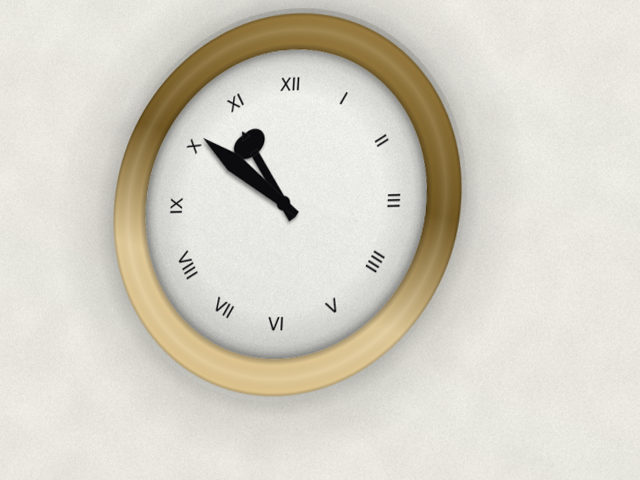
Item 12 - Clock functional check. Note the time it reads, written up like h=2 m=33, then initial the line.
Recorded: h=10 m=51
